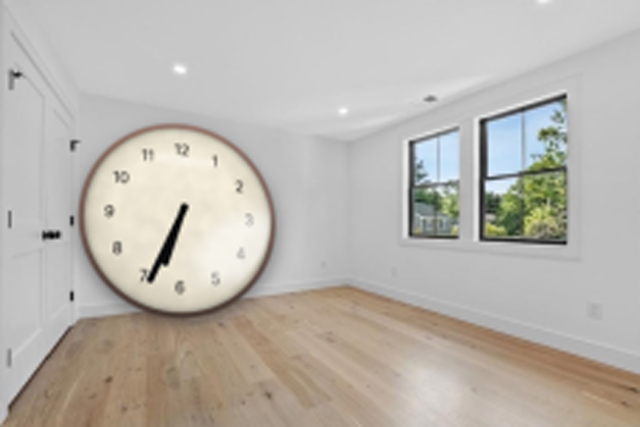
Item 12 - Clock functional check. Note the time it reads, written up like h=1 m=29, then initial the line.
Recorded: h=6 m=34
